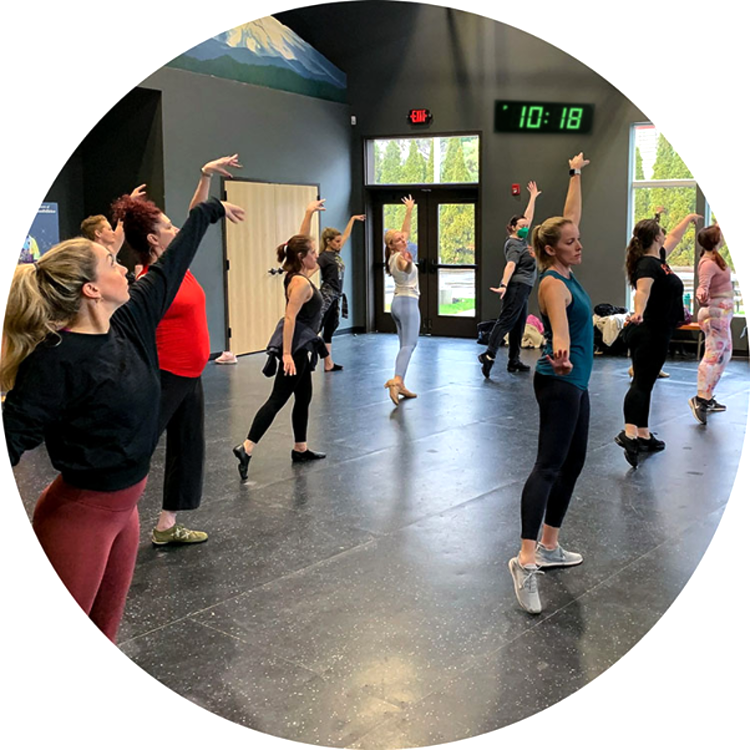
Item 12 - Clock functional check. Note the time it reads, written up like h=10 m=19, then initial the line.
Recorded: h=10 m=18
